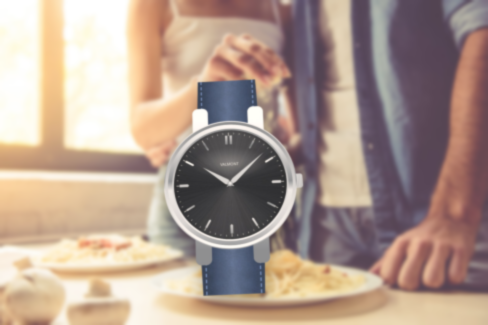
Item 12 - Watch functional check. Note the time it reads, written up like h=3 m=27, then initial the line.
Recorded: h=10 m=8
